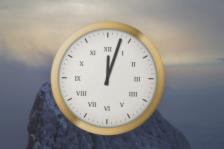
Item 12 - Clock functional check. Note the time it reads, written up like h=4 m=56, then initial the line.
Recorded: h=12 m=3
